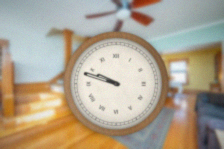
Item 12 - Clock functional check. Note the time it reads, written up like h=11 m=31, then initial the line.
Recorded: h=9 m=48
